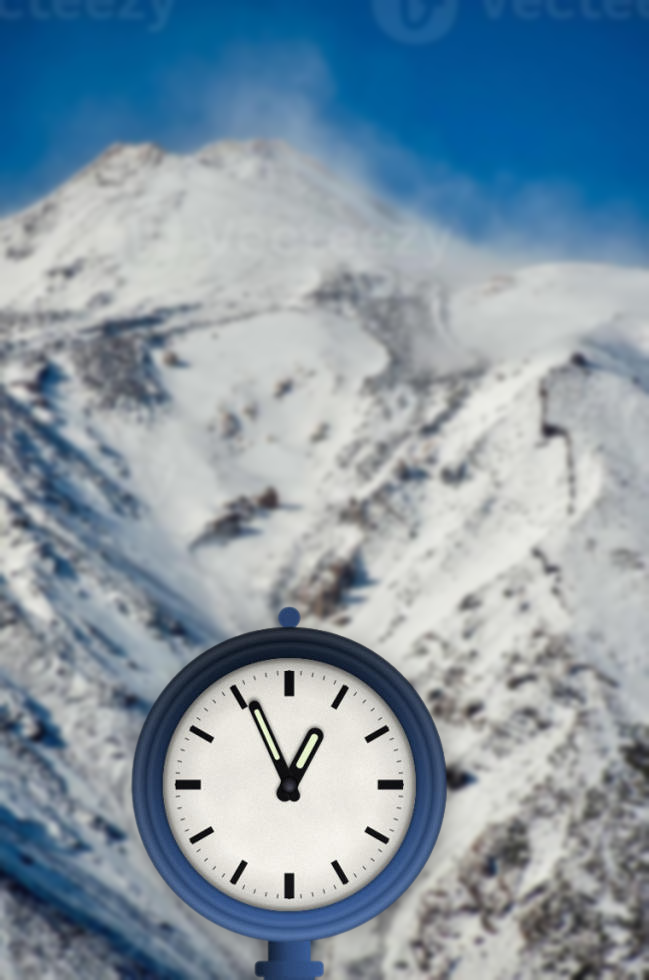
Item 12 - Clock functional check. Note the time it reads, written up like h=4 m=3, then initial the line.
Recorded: h=12 m=56
